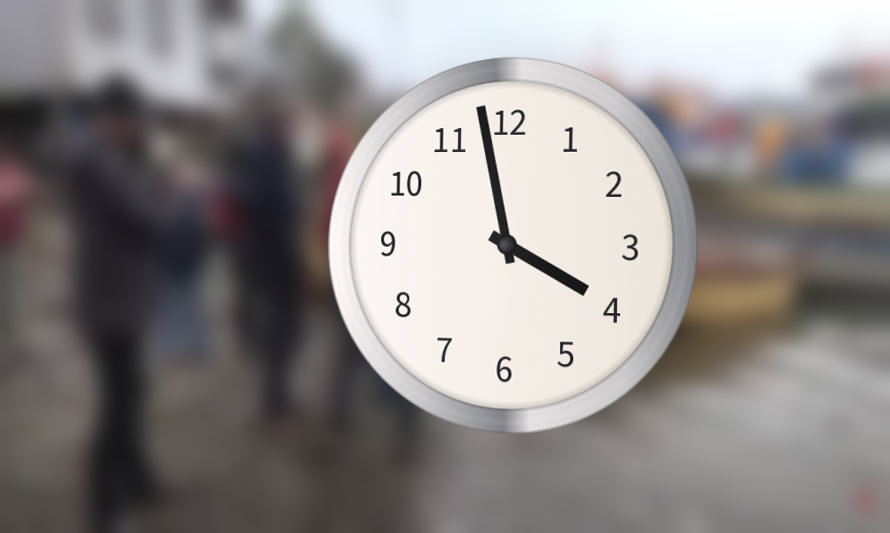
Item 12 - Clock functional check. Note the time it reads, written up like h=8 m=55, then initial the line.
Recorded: h=3 m=58
